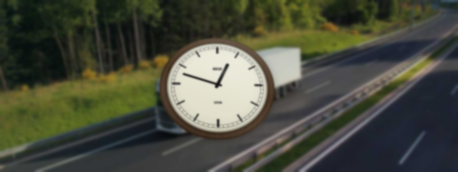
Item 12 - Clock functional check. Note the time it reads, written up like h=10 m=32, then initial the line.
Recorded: h=12 m=48
